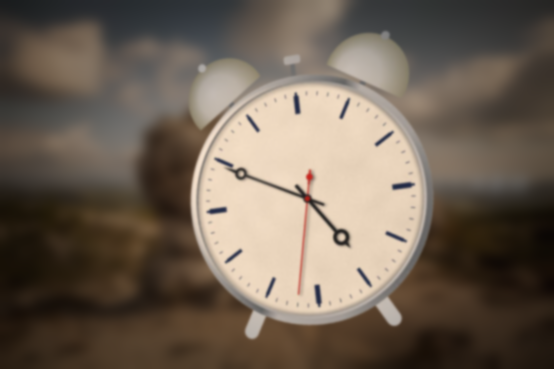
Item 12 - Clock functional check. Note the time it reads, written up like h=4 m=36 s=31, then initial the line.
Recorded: h=4 m=49 s=32
